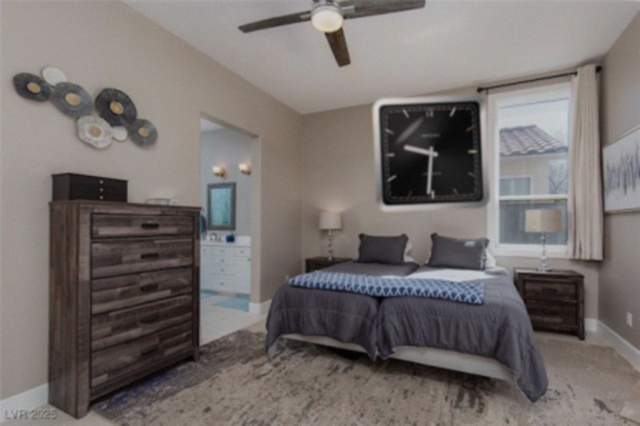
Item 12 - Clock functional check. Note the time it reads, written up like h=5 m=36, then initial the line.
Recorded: h=9 m=31
